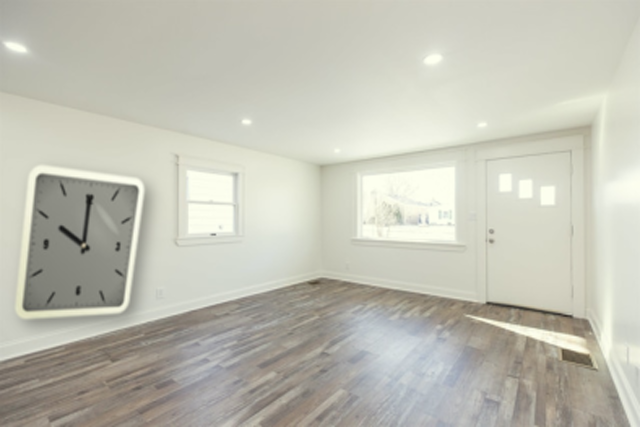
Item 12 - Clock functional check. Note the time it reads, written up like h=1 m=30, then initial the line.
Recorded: h=10 m=0
